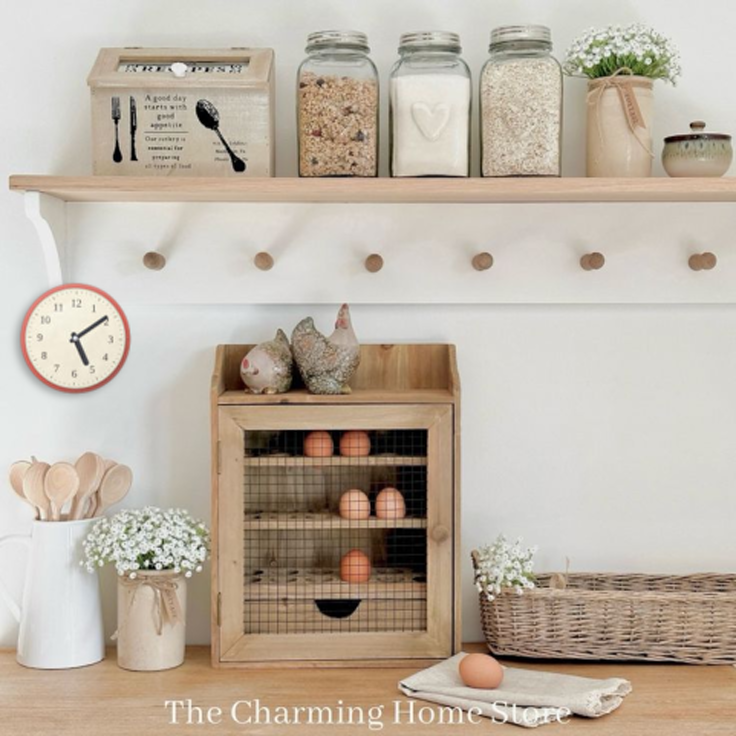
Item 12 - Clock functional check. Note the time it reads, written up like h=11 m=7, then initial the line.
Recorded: h=5 m=9
